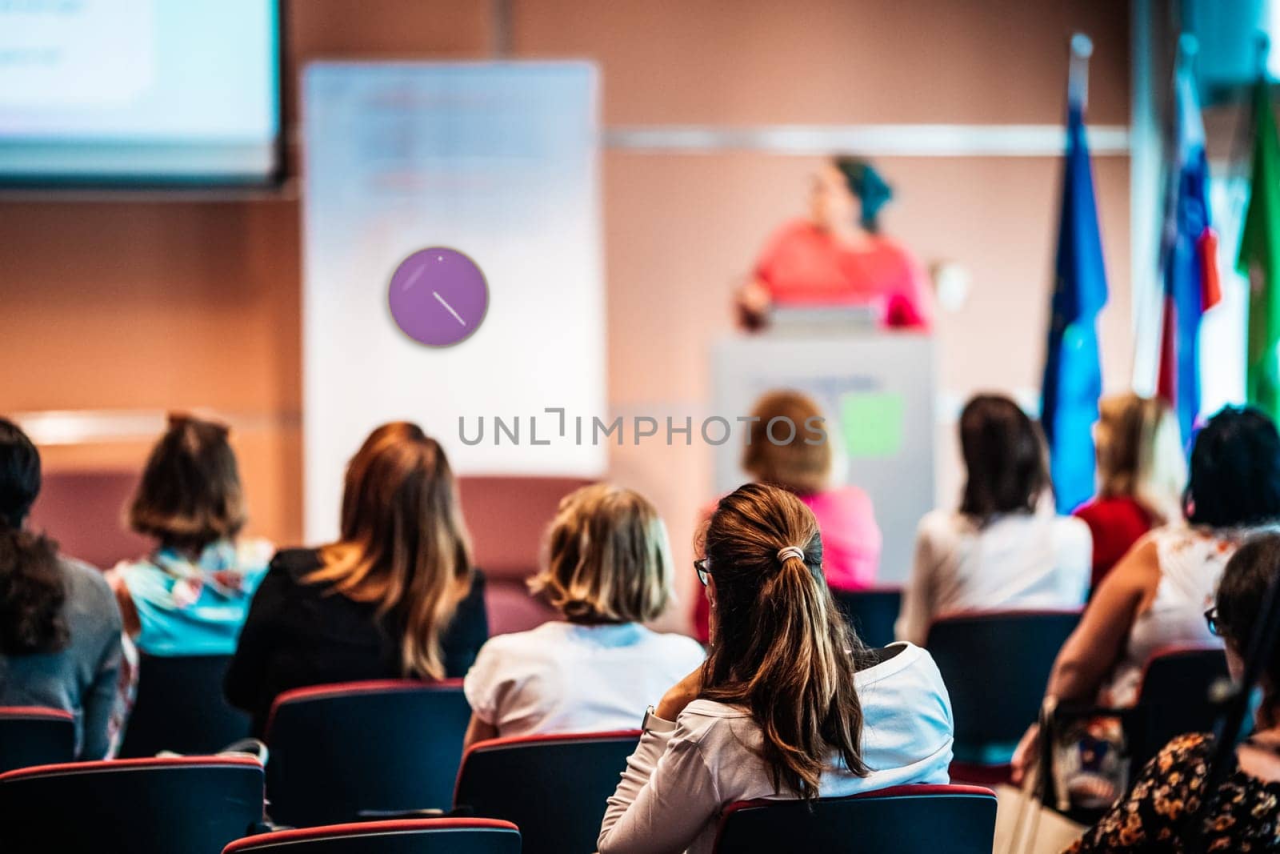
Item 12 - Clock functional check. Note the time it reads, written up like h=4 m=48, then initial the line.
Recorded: h=4 m=22
